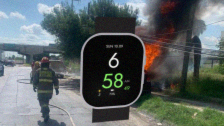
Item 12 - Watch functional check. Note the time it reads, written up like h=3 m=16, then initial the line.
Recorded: h=6 m=58
